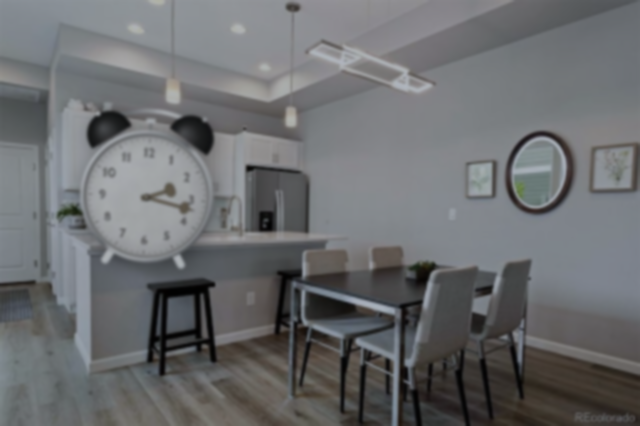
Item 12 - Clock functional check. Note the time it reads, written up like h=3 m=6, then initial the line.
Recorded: h=2 m=17
